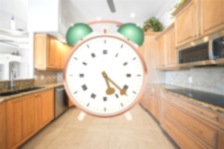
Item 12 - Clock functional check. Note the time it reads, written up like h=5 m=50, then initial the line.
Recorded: h=5 m=22
